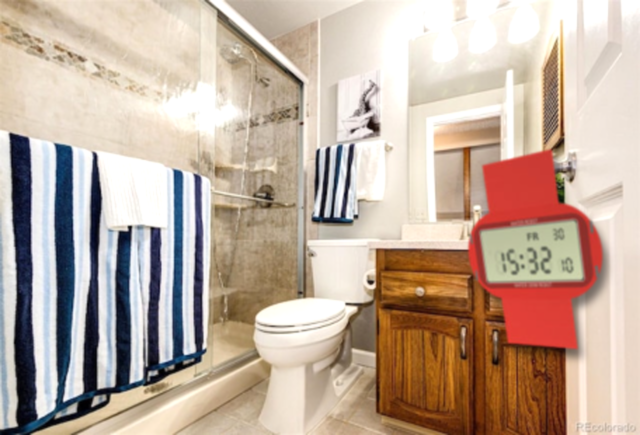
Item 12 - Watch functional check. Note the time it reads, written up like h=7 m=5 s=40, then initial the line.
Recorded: h=15 m=32 s=10
